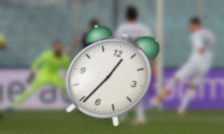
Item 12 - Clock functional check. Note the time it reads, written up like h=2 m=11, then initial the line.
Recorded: h=12 m=34
